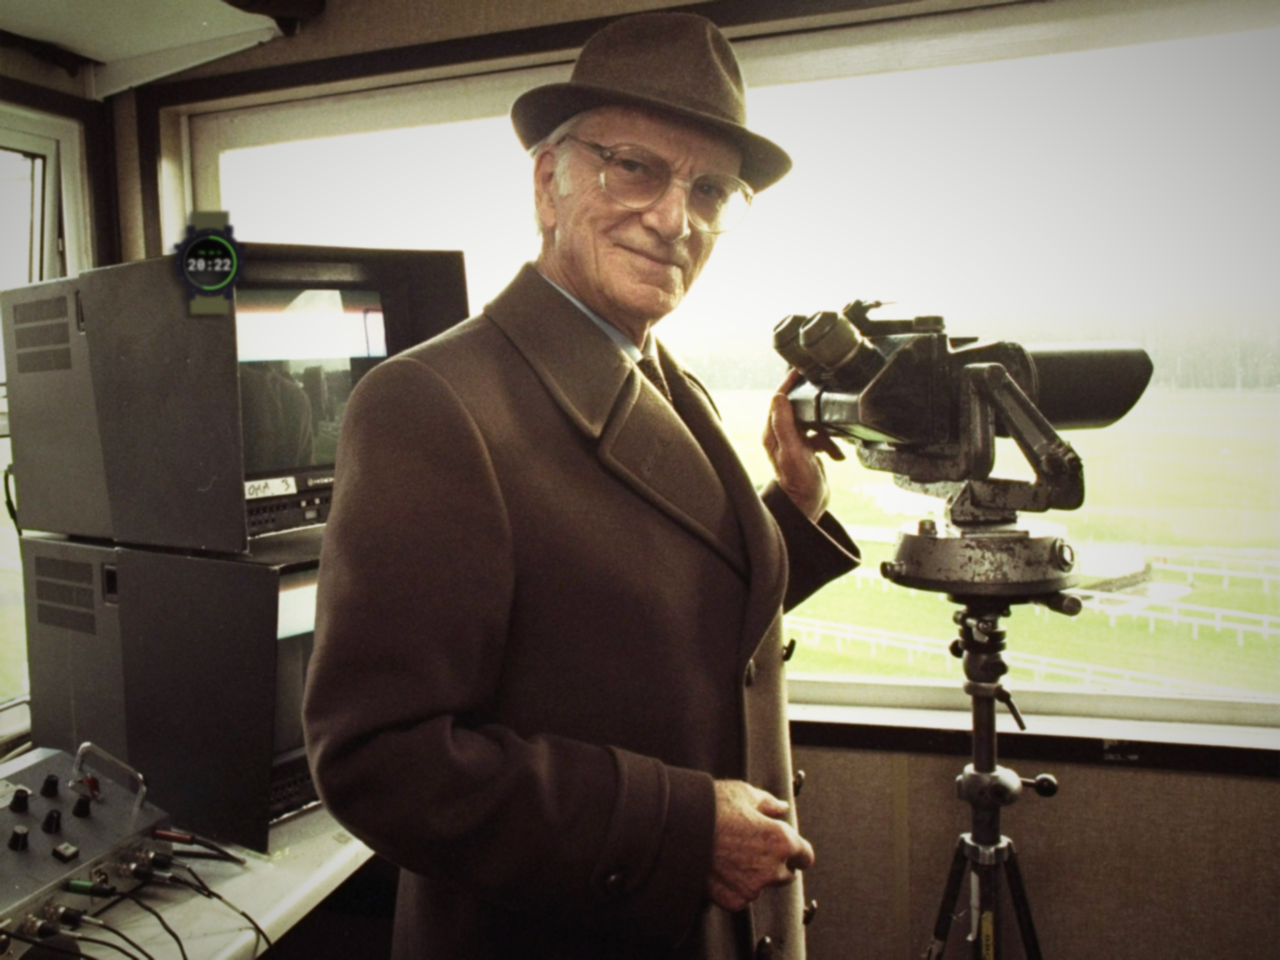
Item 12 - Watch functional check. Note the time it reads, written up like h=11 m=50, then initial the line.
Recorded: h=20 m=22
